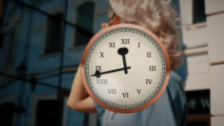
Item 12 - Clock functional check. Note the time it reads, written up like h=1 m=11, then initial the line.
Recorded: h=11 m=43
